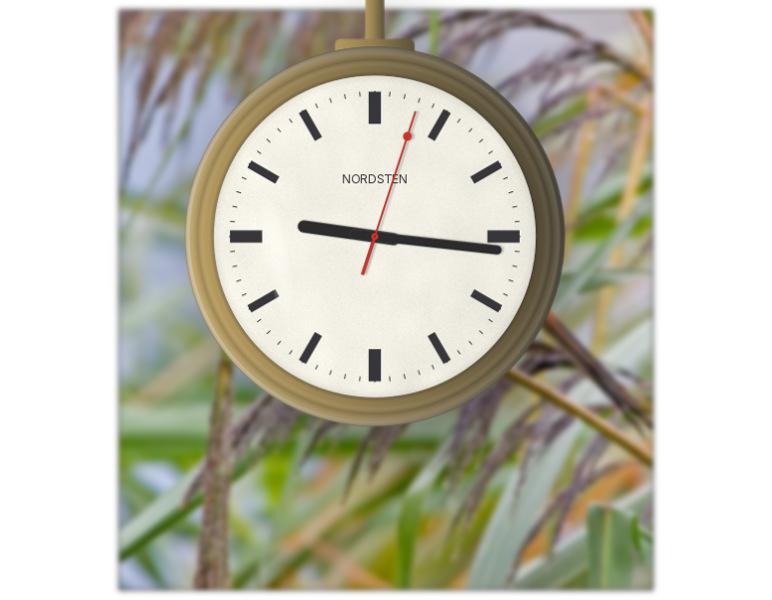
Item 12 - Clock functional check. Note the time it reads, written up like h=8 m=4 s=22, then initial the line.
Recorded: h=9 m=16 s=3
